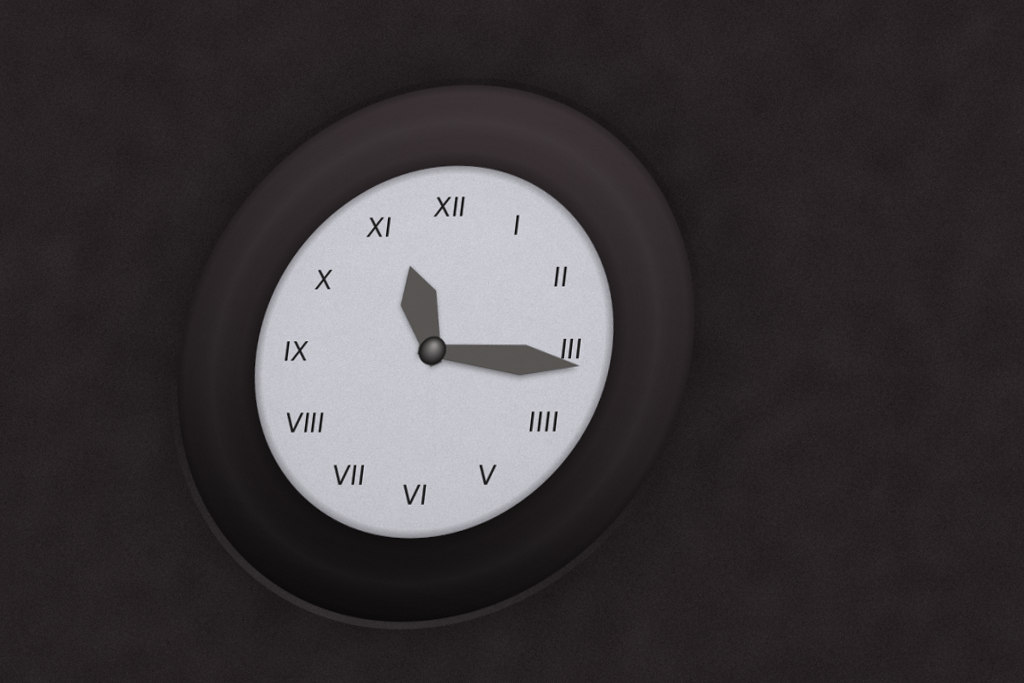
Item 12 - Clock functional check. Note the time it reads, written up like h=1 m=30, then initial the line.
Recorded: h=11 m=16
